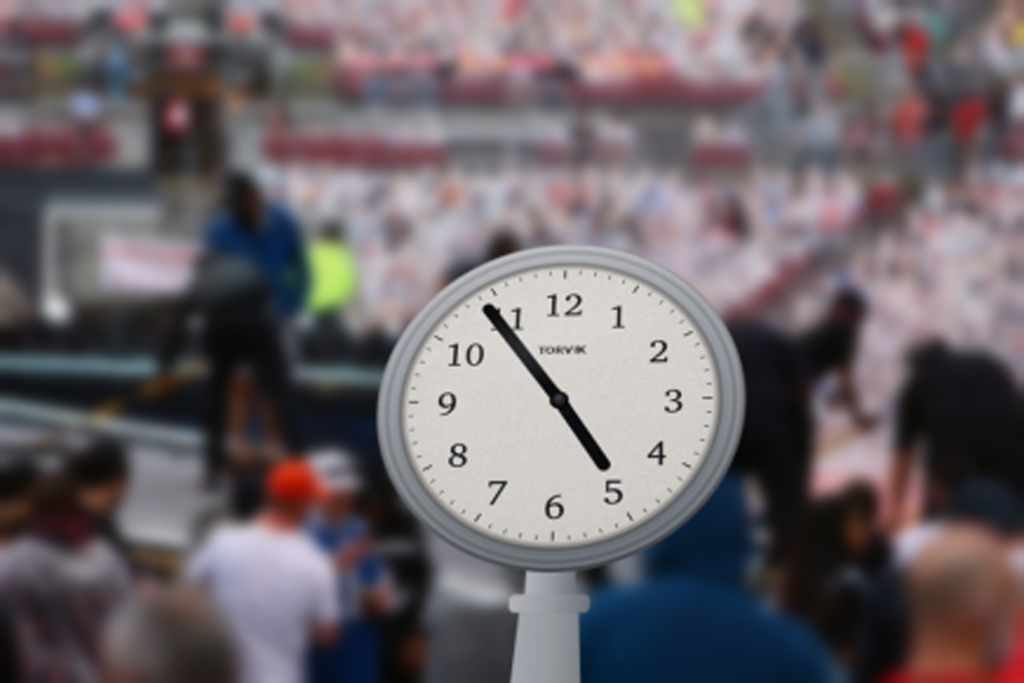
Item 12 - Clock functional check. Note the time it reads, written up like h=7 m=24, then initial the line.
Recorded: h=4 m=54
